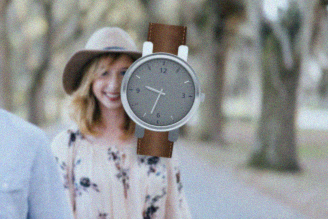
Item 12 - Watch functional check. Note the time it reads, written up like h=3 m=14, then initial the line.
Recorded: h=9 m=33
